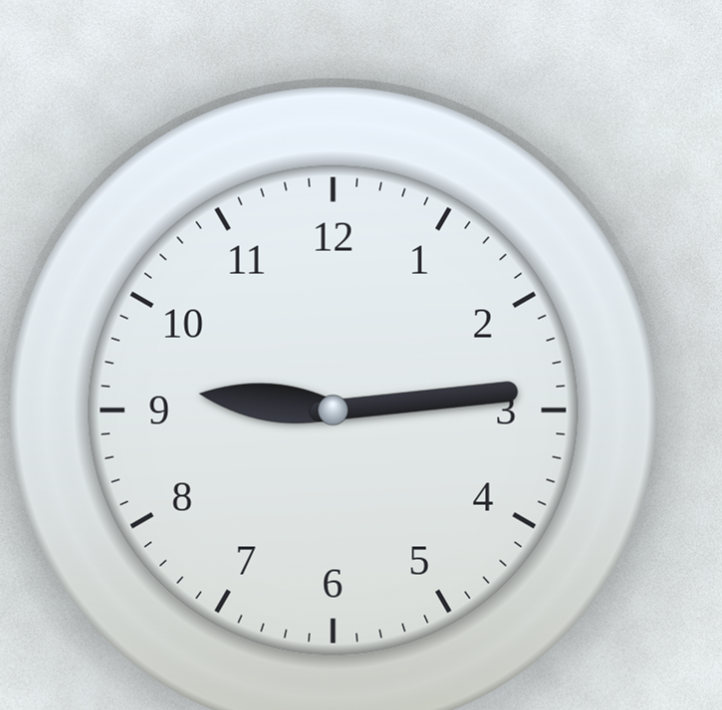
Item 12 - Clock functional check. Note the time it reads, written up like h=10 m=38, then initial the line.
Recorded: h=9 m=14
